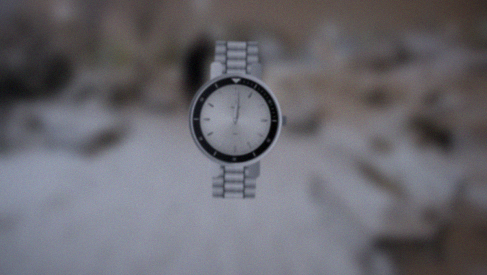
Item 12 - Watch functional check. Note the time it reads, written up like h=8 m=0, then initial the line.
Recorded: h=12 m=1
